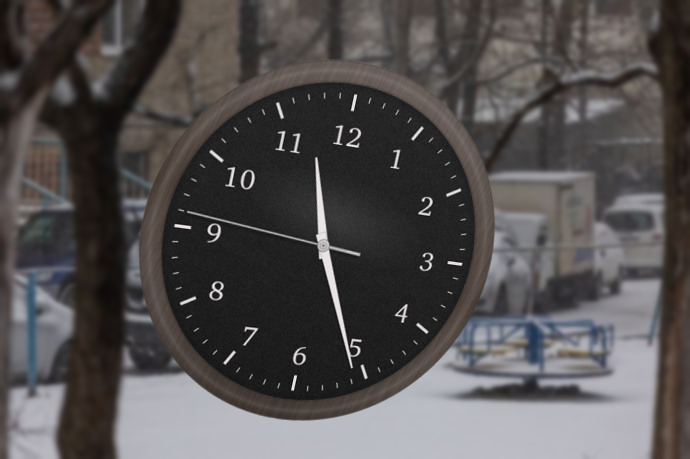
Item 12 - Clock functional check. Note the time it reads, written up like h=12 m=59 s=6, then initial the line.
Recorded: h=11 m=25 s=46
